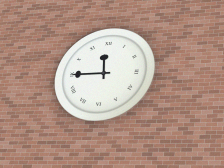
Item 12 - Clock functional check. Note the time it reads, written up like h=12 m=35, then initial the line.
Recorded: h=11 m=45
